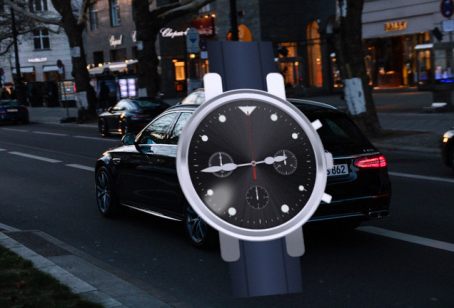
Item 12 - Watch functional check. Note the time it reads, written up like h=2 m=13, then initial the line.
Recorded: h=2 m=44
